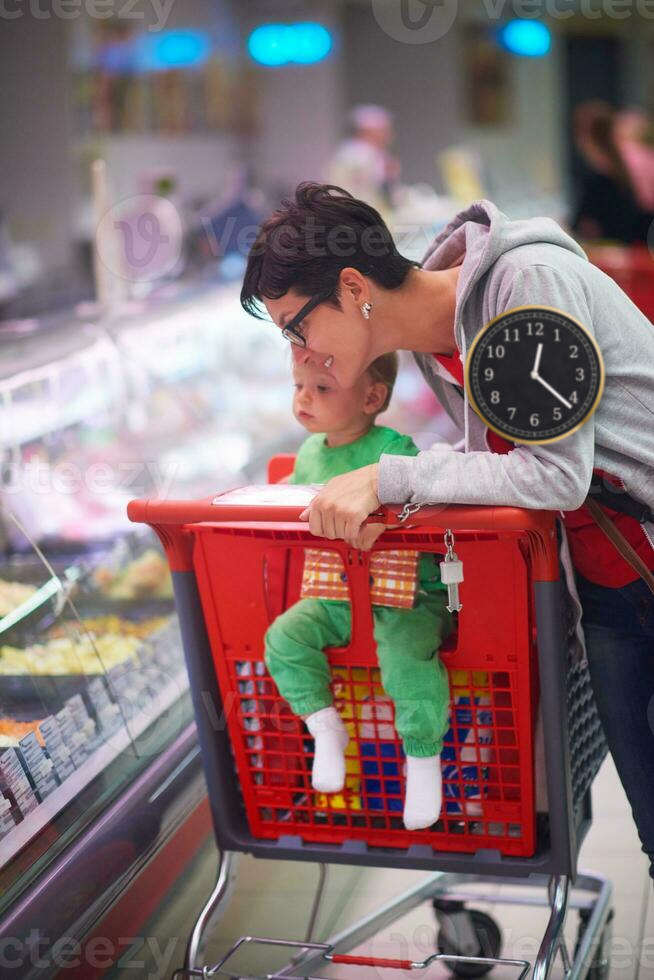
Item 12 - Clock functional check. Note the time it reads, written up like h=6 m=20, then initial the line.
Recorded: h=12 m=22
